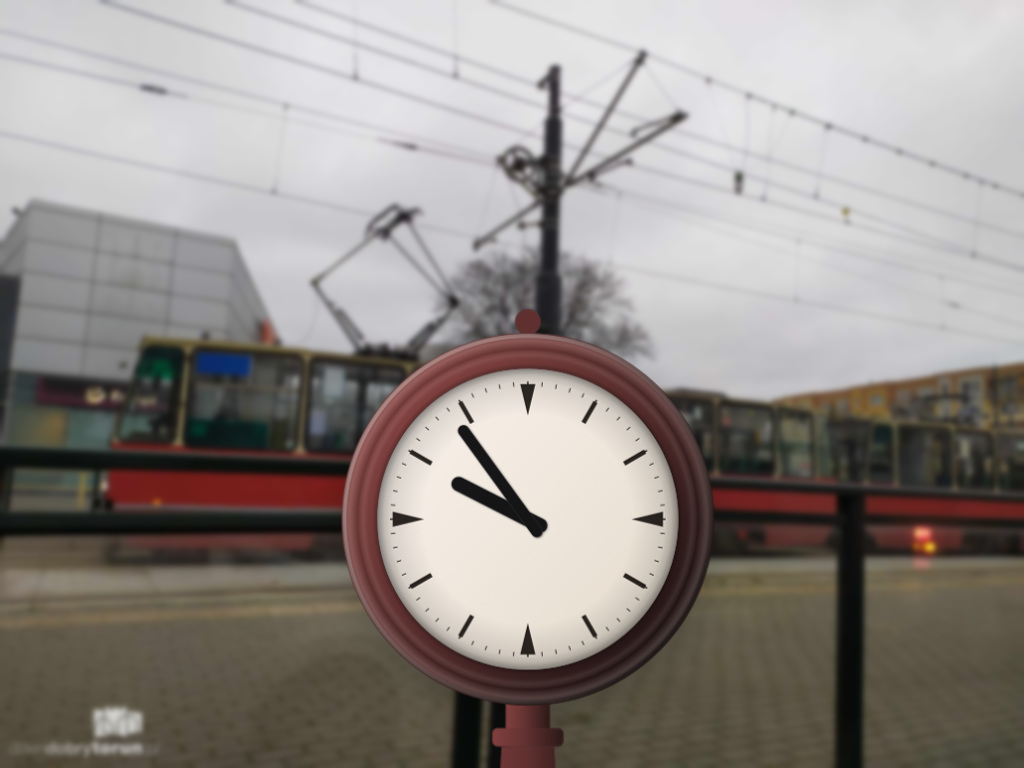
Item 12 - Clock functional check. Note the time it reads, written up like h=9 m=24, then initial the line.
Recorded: h=9 m=54
